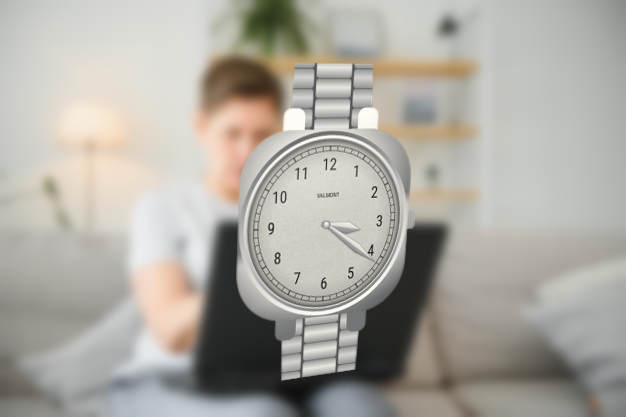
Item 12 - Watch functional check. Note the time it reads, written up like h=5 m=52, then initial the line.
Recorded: h=3 m=21
